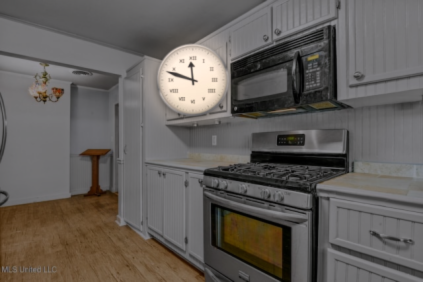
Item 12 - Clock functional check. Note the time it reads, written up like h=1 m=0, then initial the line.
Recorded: h=11 m=48
